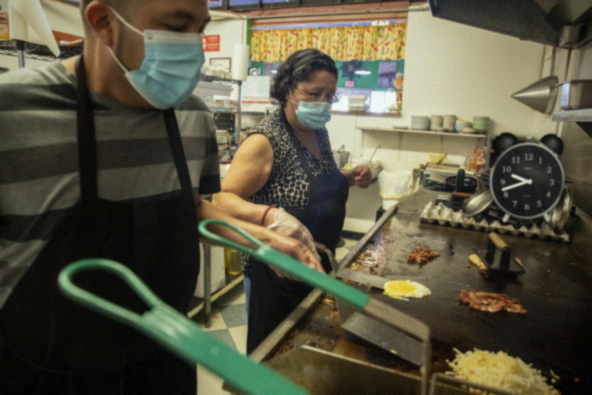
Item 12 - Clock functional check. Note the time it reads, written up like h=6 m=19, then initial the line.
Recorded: h=9 m=42
